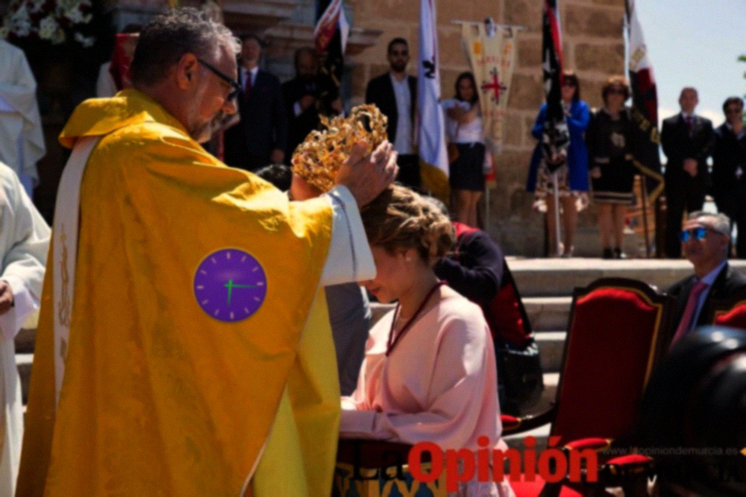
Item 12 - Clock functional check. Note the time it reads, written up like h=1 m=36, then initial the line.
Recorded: h=6 m=16
